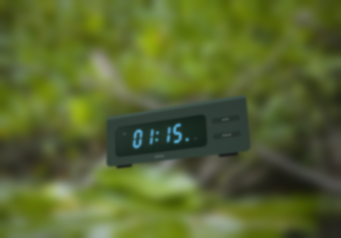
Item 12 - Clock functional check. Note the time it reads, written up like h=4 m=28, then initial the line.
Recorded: h=1 m=15
